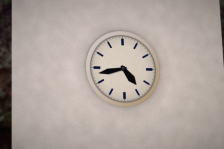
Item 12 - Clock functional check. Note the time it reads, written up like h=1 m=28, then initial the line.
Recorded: h=4 m=43
